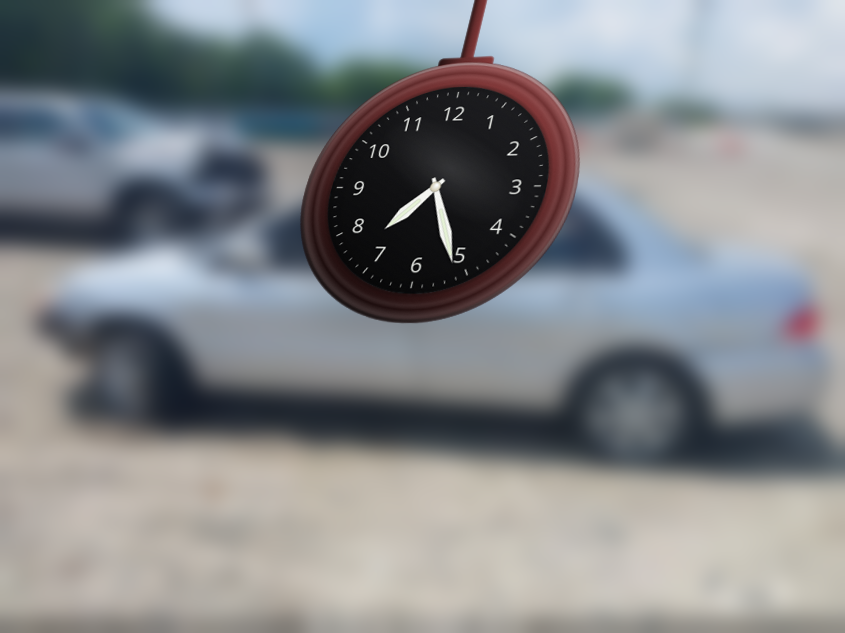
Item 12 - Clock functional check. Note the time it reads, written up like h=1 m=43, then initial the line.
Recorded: h=7 m=26
